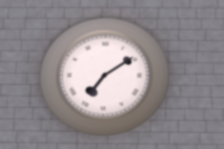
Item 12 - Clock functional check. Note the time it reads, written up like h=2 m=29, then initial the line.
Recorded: h=7 m=9
